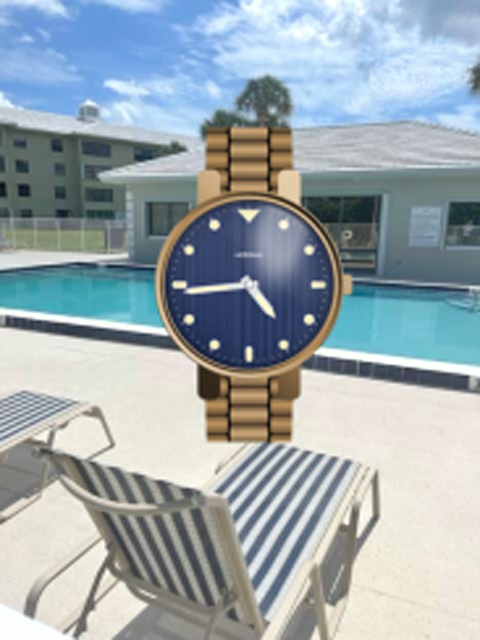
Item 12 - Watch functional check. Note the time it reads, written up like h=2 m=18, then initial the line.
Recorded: h=4 m=44
